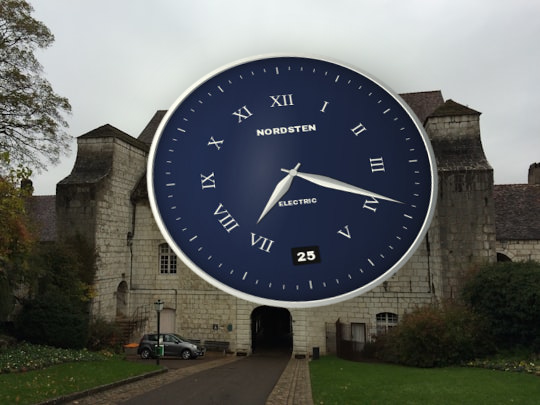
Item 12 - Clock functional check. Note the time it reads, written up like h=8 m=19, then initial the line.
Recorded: h=7 m=19
